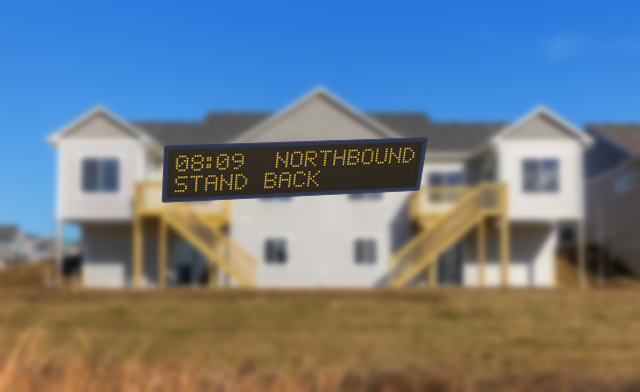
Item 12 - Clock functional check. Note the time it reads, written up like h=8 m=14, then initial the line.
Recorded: h=8 m=9
